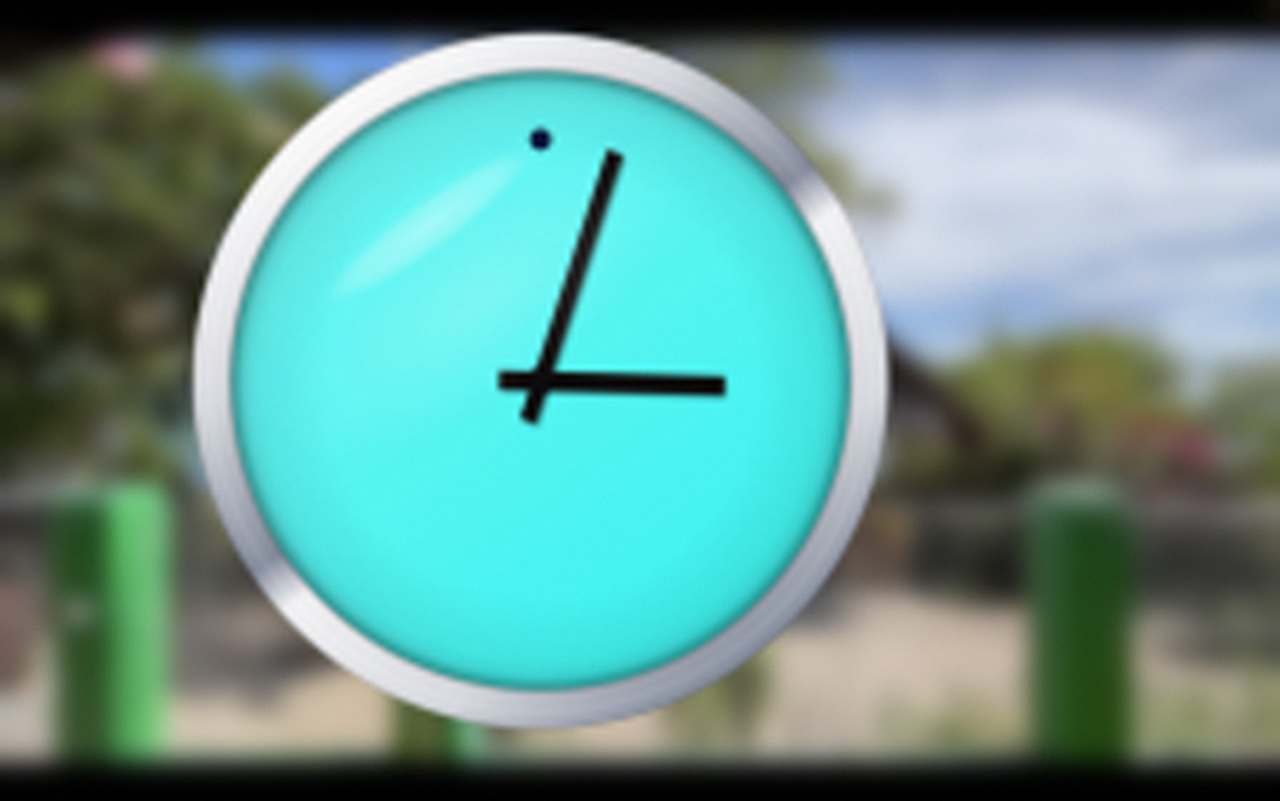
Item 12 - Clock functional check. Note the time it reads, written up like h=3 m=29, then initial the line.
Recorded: h=3 m=3
